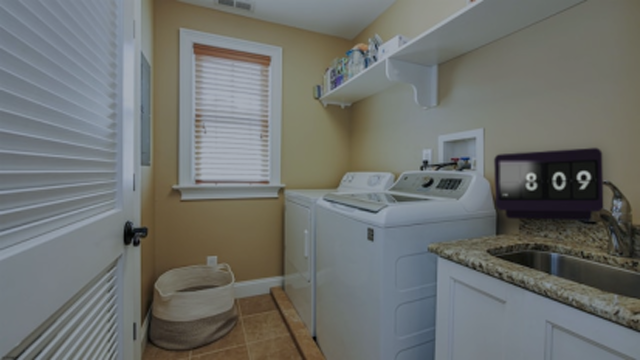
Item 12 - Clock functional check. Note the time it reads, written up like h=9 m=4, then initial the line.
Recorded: h=8 m=9
